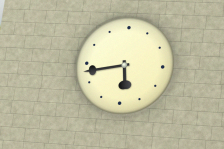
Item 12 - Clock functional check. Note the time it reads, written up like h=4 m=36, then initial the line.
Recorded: h=5 m=43
